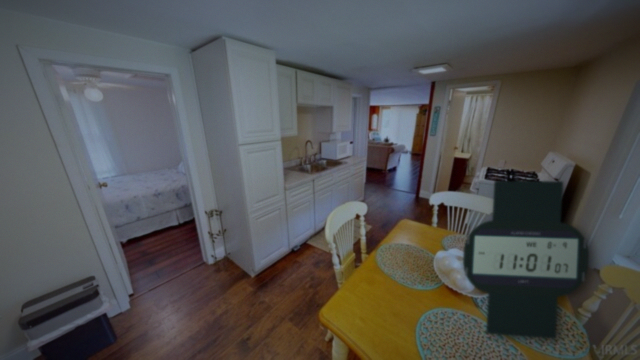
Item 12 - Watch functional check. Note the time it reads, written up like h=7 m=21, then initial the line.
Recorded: h=11 m=1
